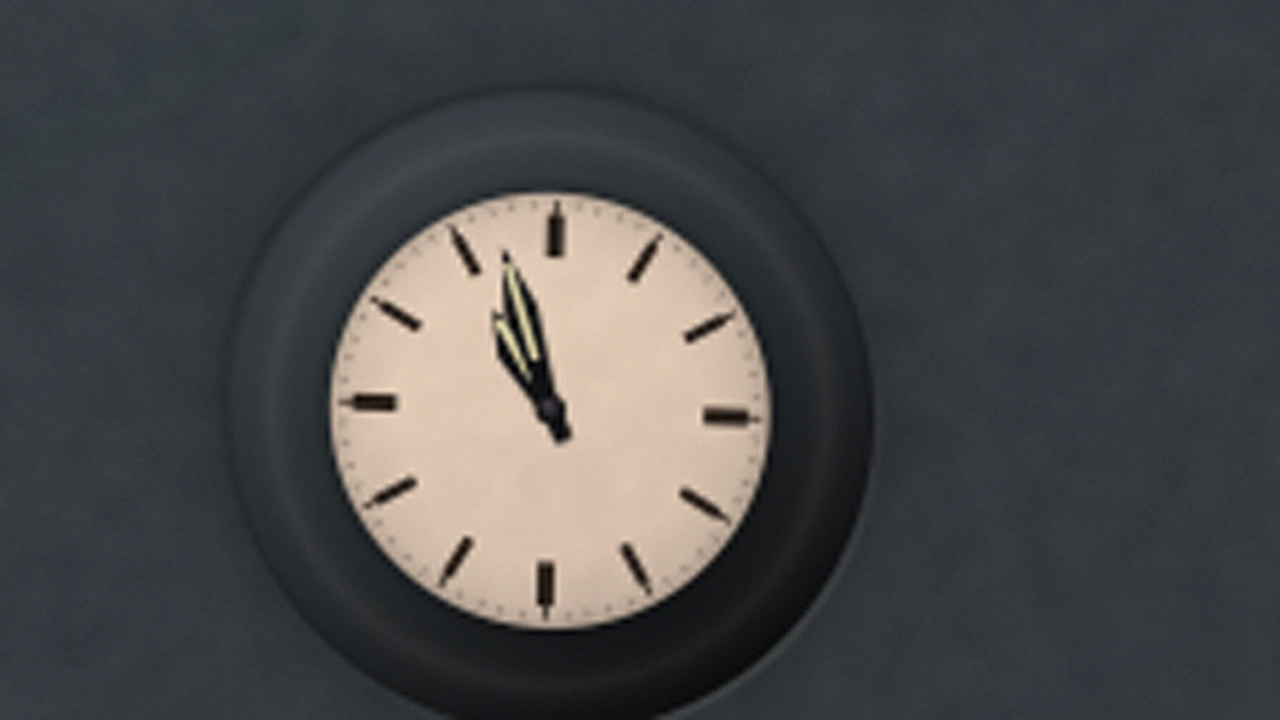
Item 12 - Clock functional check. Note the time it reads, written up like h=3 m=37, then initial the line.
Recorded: h=10 m=57
